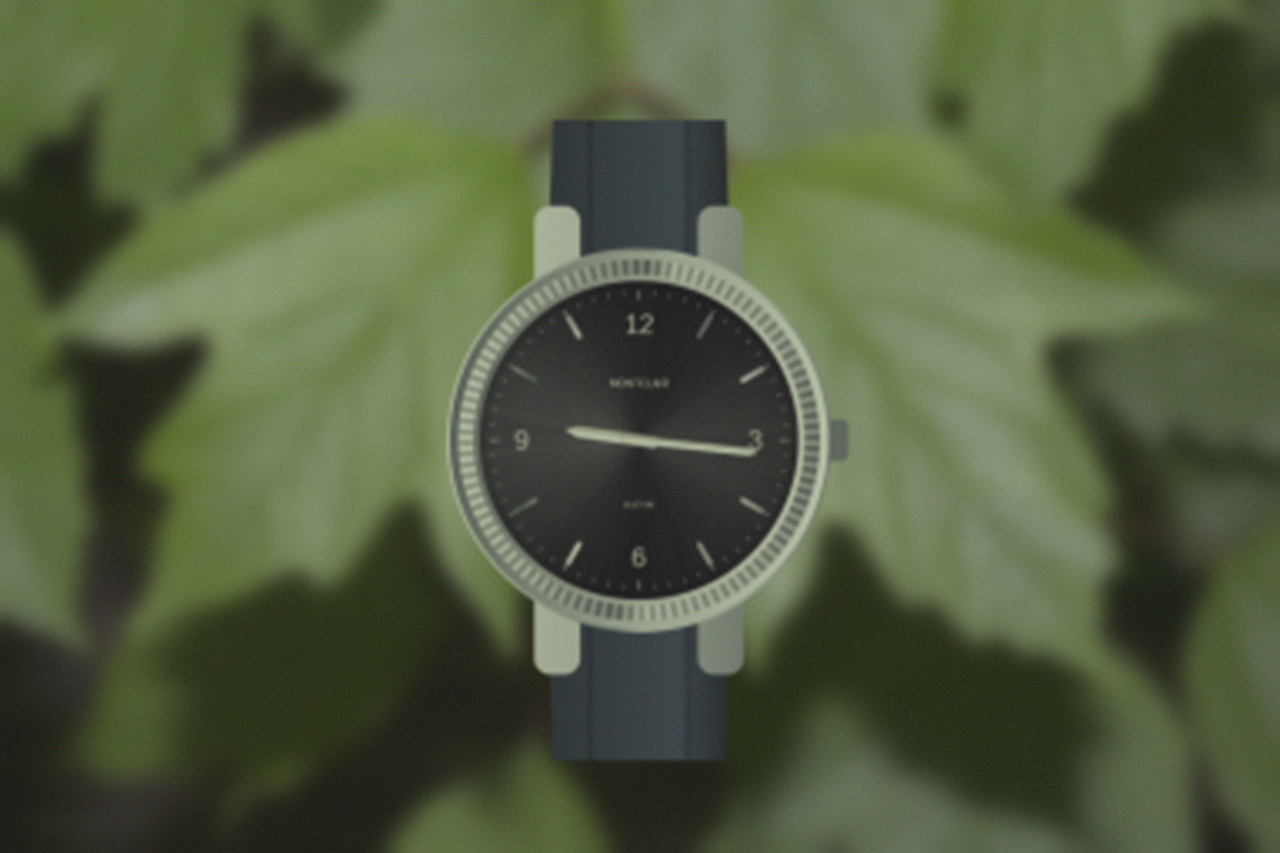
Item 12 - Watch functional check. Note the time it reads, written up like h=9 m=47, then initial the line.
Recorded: h=9 m=16
